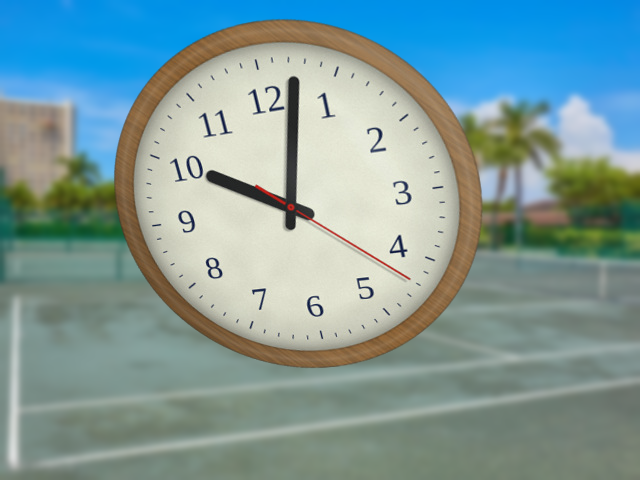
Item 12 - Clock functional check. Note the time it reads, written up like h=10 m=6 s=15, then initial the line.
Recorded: h=10 m=2 s=22
